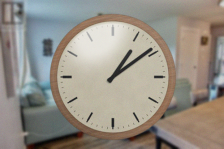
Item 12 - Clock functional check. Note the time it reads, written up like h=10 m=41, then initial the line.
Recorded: h=1 m=9
